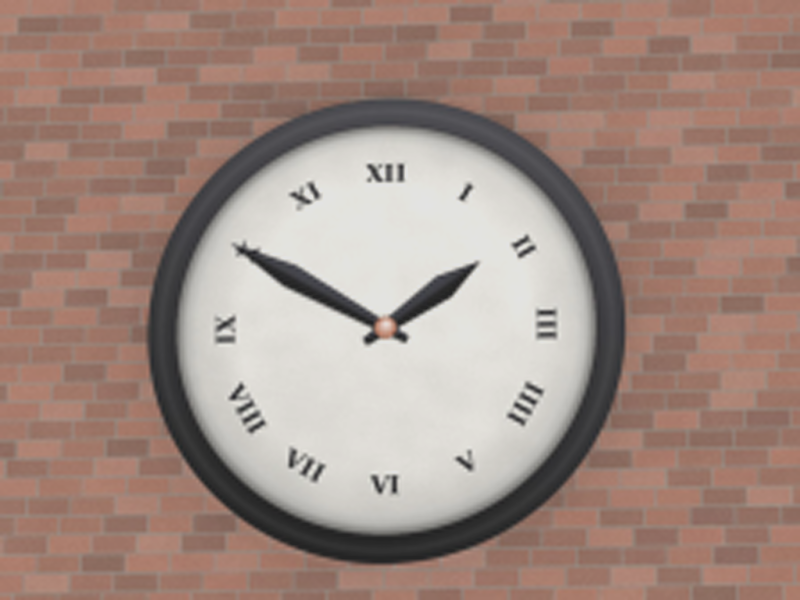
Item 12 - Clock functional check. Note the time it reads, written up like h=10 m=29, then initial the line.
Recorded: h=1 m=50
